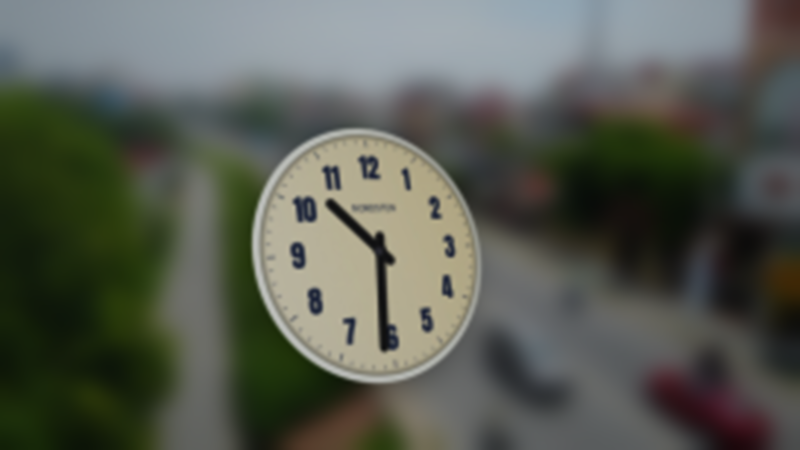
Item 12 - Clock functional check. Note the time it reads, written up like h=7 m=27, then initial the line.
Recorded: h=10 m=31
